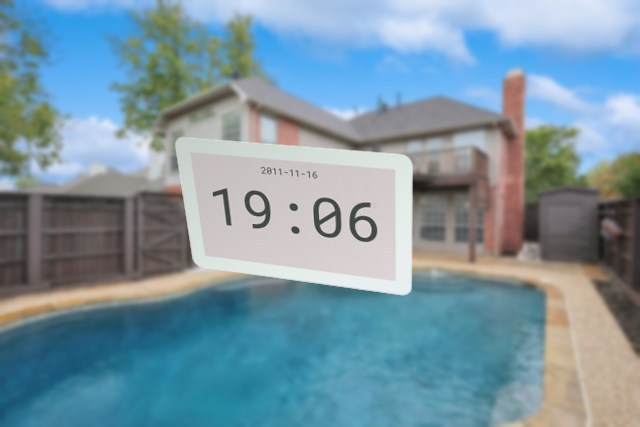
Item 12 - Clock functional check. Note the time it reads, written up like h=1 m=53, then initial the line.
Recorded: h=19 m=6
